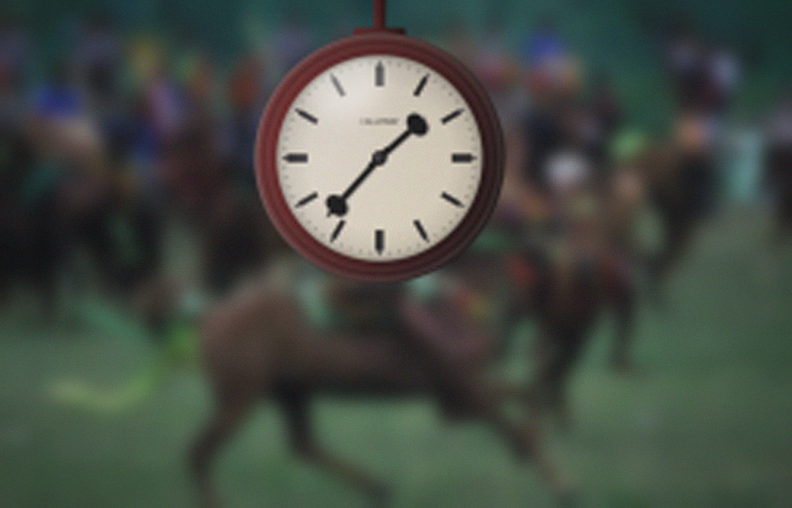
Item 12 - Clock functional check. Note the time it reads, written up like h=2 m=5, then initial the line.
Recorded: h=1 m=37
